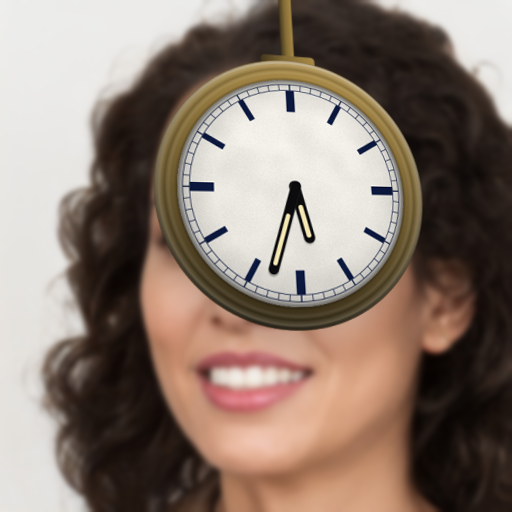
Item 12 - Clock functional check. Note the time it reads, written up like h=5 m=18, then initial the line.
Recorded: h=5 m=33
